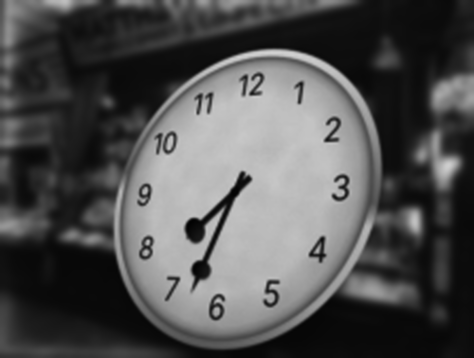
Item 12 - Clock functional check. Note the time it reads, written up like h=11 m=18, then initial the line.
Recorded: h=7 m=33
